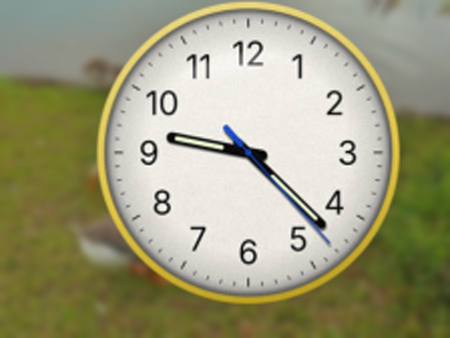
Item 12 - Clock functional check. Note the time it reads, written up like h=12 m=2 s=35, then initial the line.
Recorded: h=9 m=22 s=23
